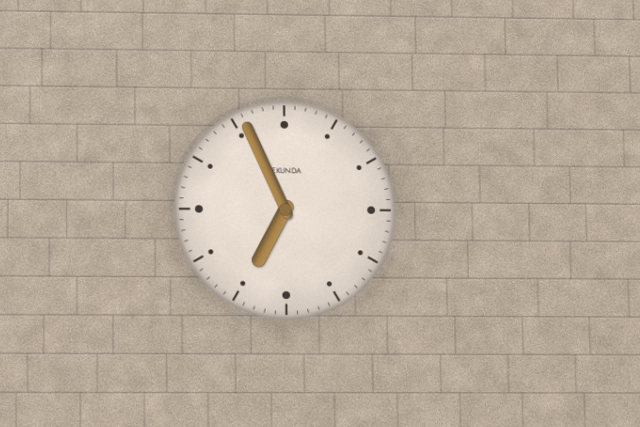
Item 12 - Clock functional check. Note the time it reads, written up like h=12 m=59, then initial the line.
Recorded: h=6 m=56
